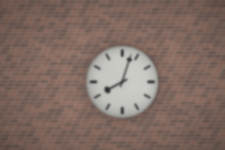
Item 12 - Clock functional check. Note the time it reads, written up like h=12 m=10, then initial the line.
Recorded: h=8 m=3
